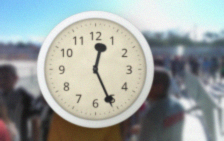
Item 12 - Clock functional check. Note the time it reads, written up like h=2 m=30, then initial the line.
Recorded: h=12 m=26
